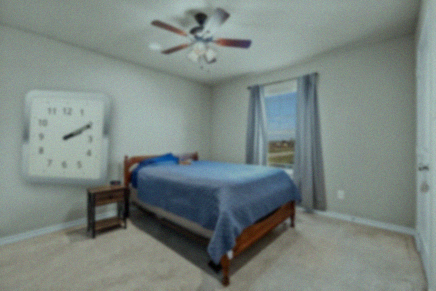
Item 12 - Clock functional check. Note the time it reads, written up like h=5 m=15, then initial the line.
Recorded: h=2 m=10
